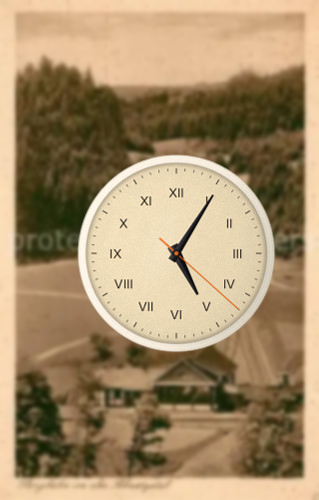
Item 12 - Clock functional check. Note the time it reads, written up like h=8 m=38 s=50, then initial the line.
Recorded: h=5 m=5 s=22
